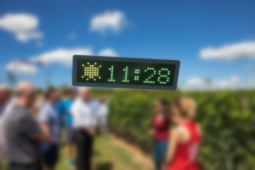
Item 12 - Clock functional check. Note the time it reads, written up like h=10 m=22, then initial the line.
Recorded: h=11 m=28
